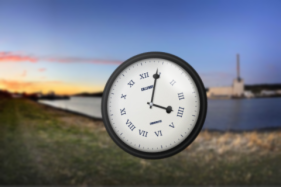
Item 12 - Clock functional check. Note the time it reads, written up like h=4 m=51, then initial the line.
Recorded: h=4 m=4
